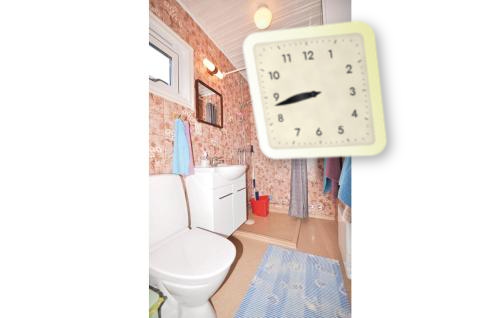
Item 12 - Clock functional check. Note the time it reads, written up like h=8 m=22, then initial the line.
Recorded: h=8 m=43
